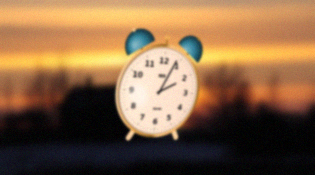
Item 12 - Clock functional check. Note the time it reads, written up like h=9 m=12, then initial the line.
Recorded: h=2 m=4
